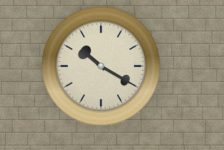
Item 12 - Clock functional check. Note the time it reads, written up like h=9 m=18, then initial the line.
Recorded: h=10 m=20
